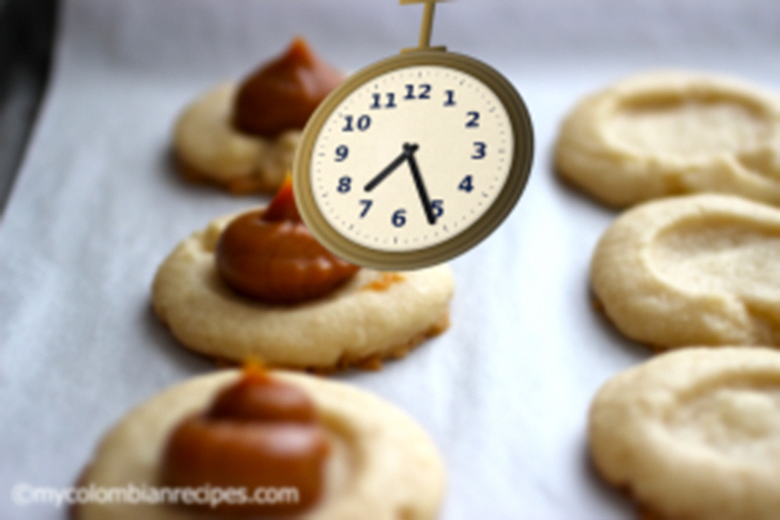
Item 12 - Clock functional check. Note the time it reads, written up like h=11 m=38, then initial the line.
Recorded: h=7 m=26
